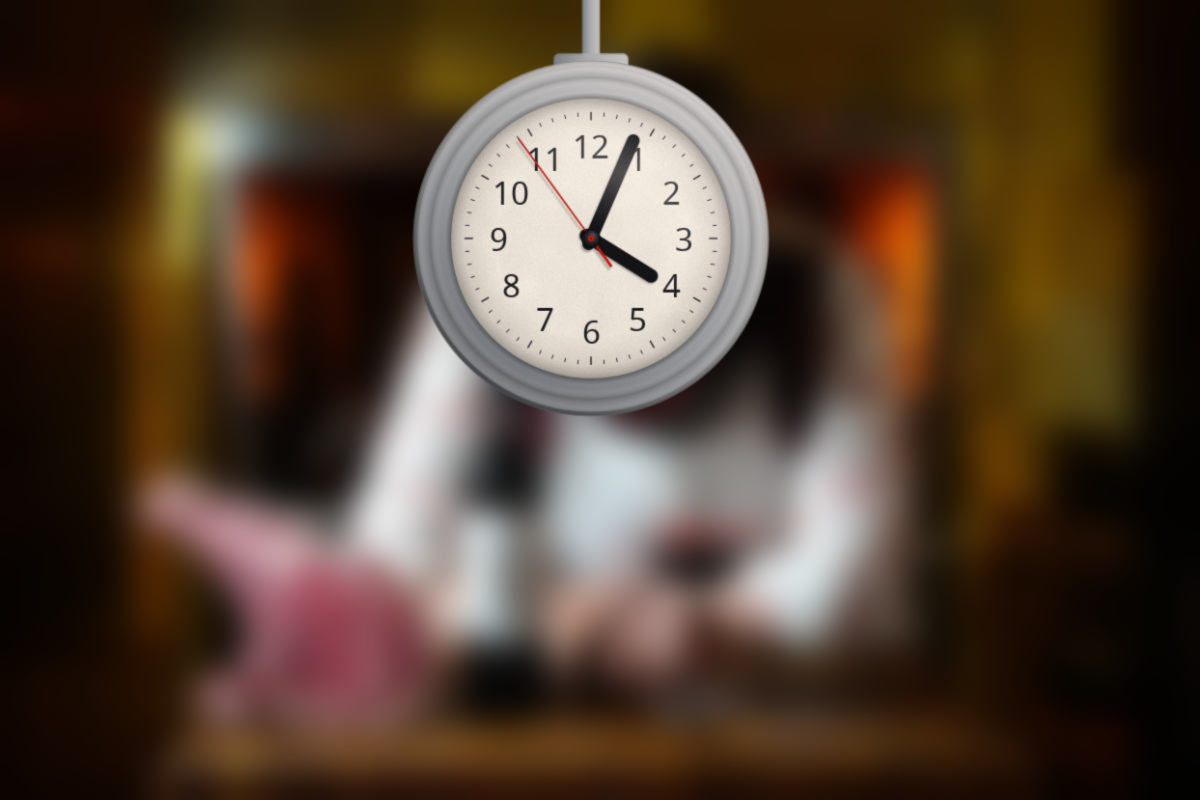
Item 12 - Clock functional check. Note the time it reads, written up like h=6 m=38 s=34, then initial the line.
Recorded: h=4 m=3 s=54
